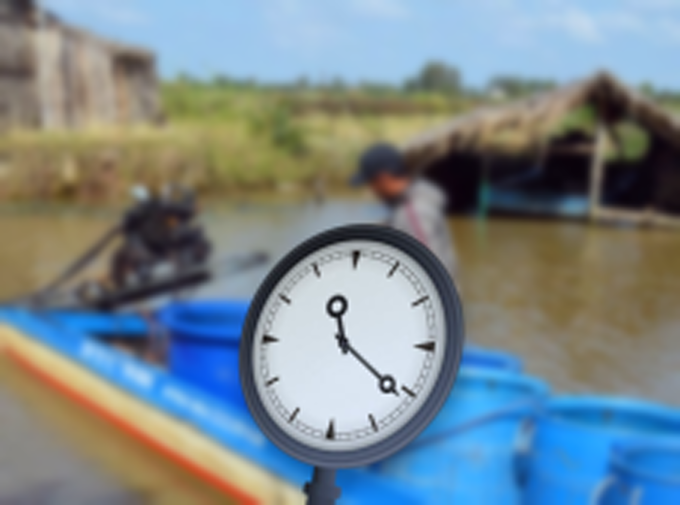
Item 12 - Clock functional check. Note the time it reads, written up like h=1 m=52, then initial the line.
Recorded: h=11 m=21
